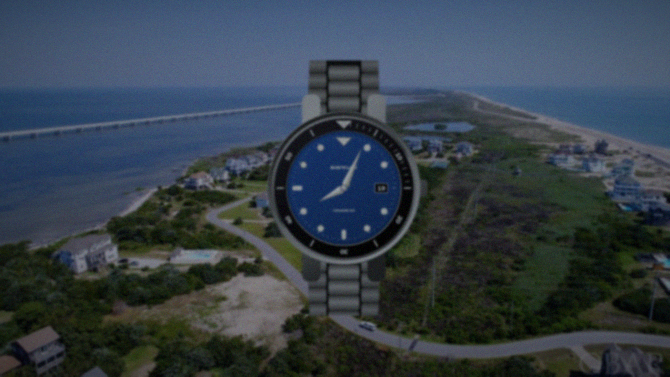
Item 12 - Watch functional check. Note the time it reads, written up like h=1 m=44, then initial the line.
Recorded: h=8 m=4
